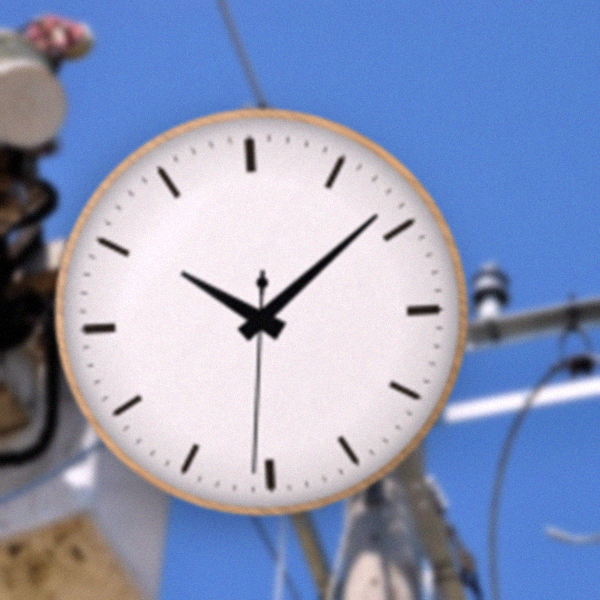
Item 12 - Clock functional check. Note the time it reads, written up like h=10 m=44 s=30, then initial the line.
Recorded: h=10 m=8 s=31
